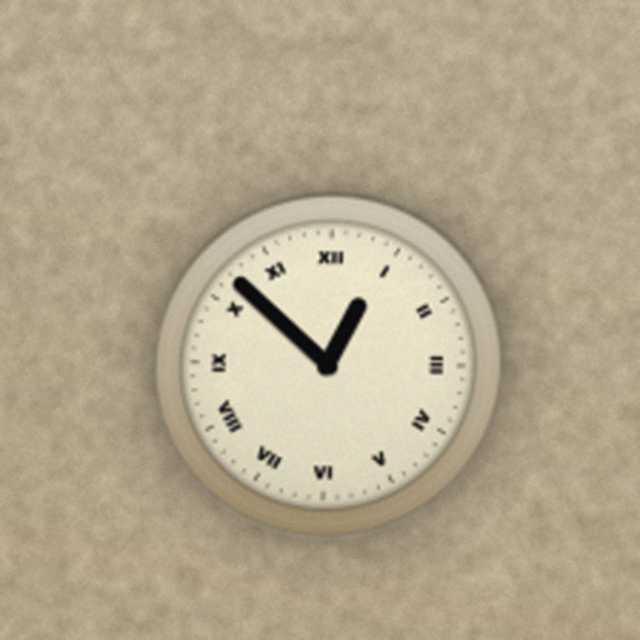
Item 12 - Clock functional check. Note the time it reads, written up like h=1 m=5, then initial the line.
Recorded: h=12 m=52
